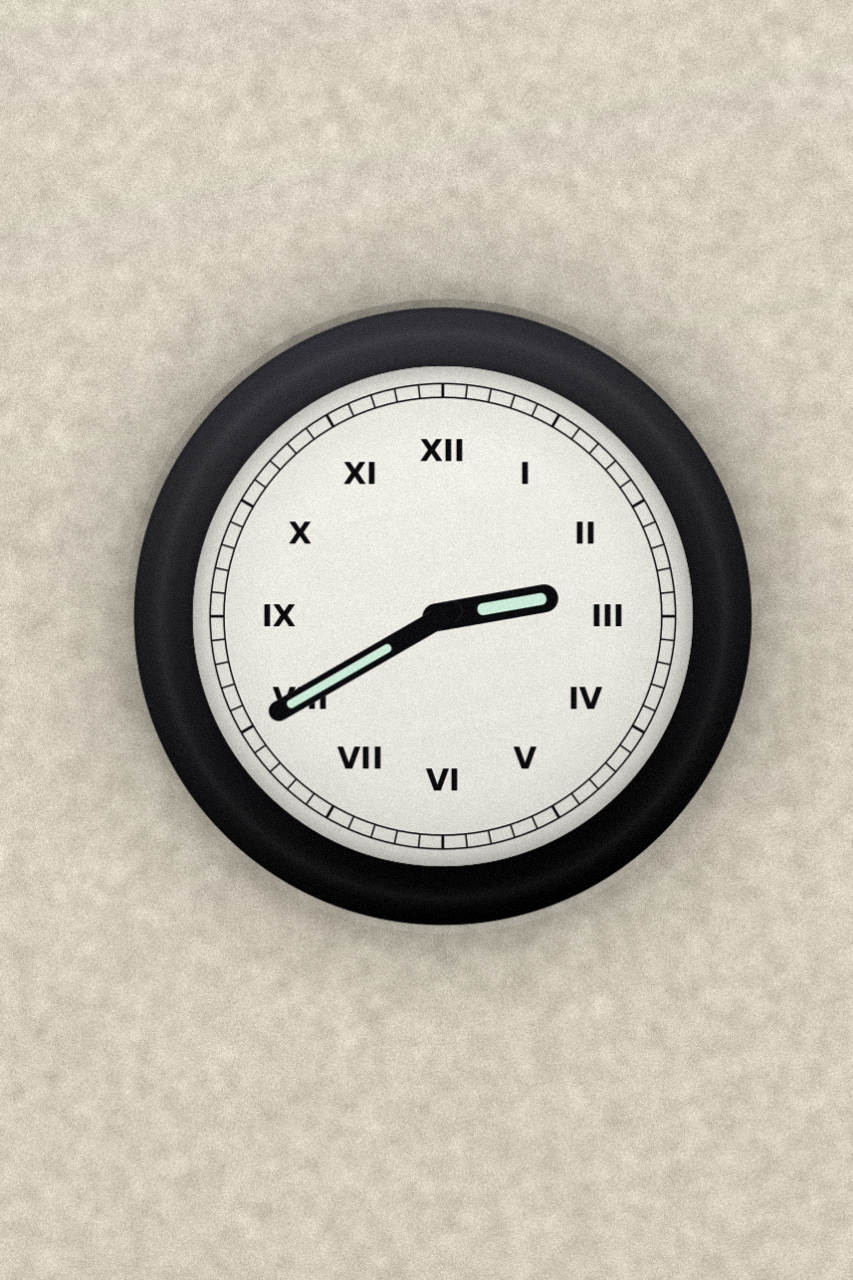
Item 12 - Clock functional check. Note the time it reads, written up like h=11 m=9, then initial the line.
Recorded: h=2 m=40
